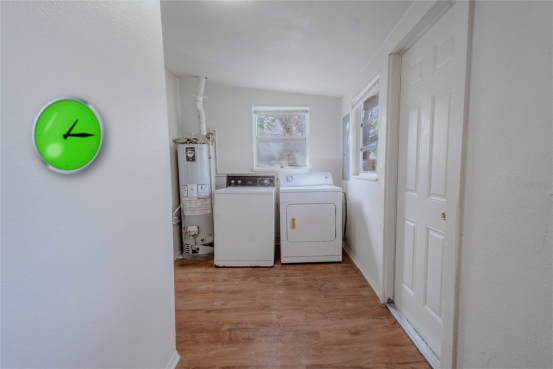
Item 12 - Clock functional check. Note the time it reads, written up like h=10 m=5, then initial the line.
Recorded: h=1 m=15
